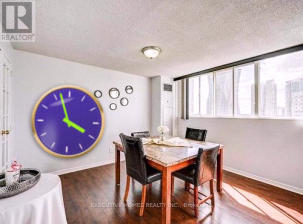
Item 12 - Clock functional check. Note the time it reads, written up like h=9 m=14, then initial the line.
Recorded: h=3 m=57
